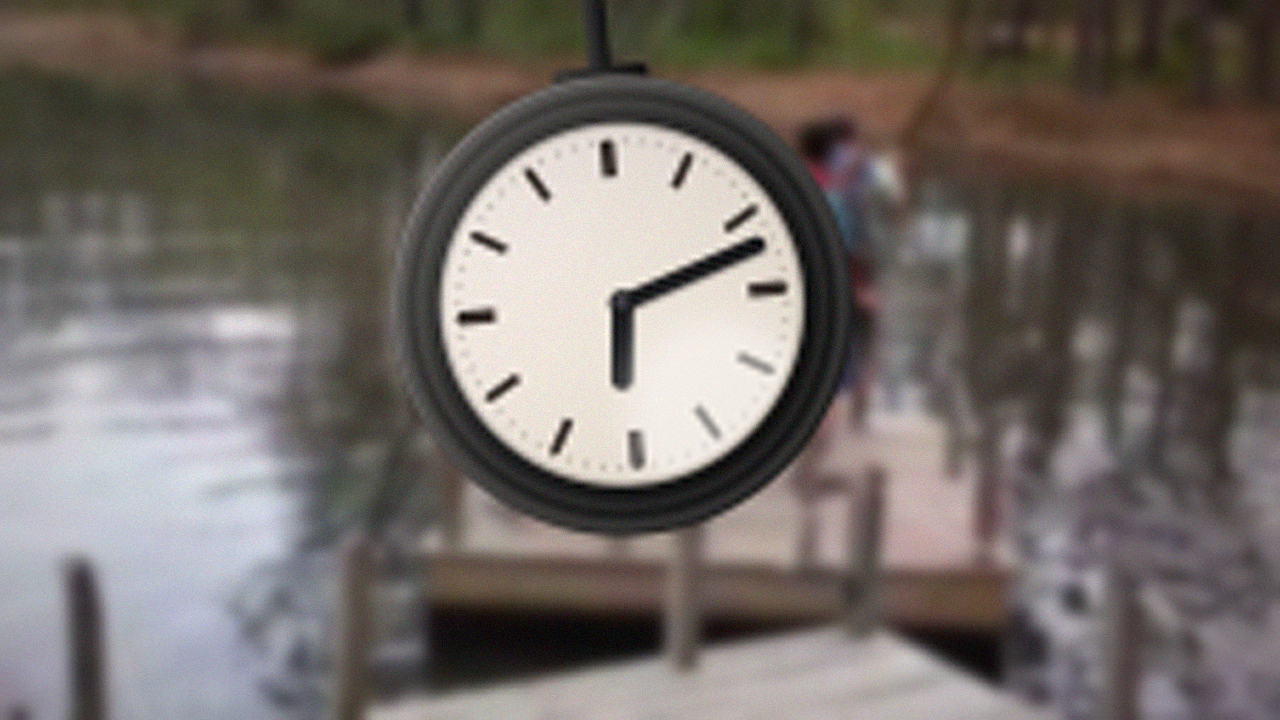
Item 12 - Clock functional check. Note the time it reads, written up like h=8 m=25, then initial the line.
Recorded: h=6 m=12
